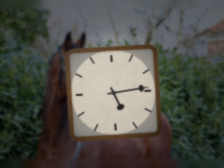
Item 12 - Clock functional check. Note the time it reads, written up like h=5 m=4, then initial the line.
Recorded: h=5 m=14
